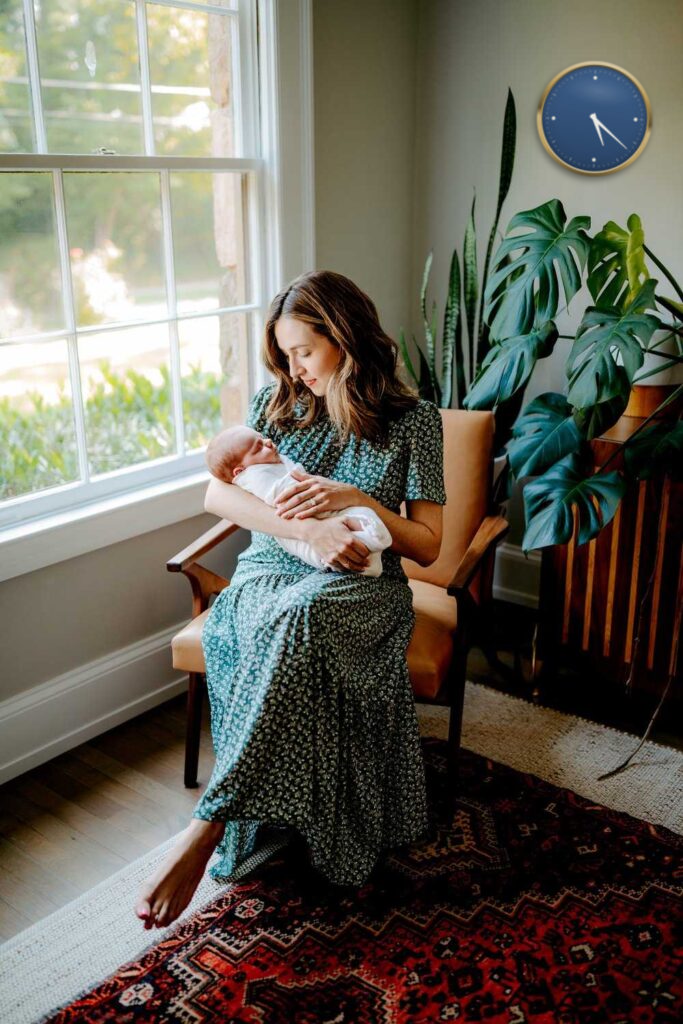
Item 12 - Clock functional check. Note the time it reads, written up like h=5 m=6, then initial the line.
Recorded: h=5 m=22
